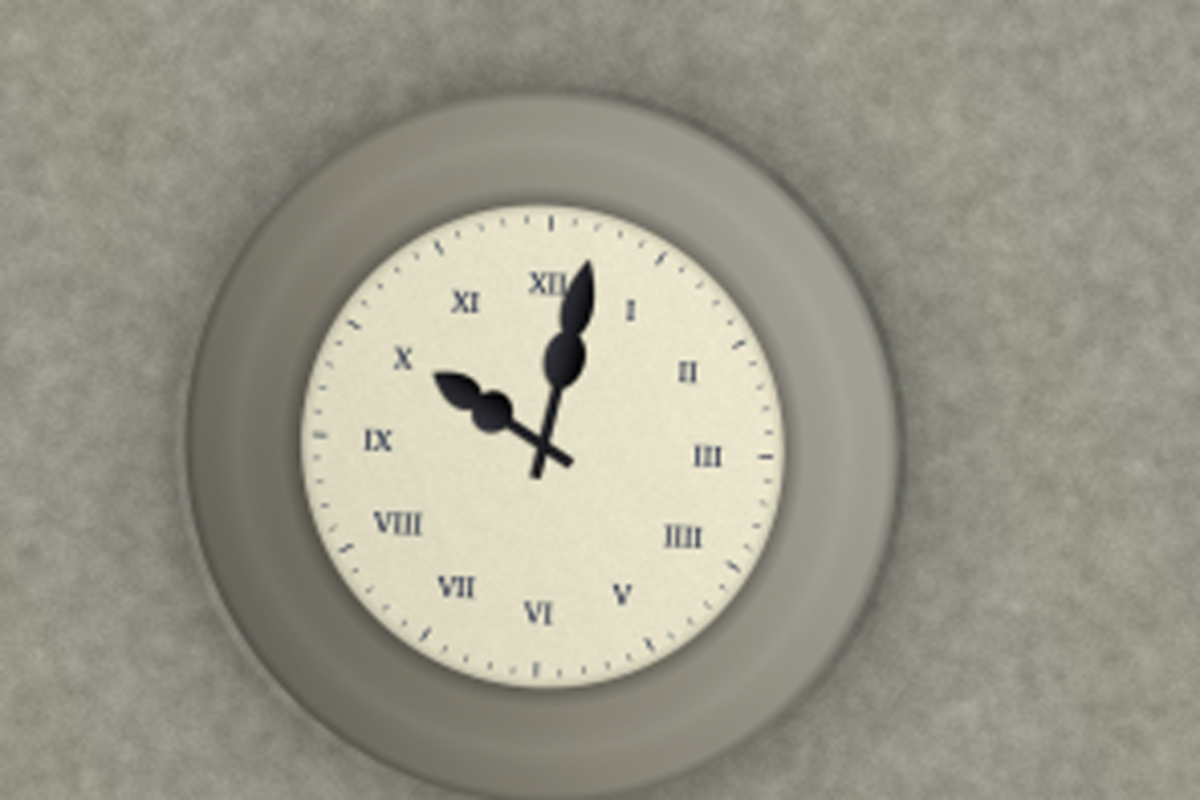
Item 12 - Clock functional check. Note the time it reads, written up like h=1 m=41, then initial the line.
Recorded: h=10 m=2
